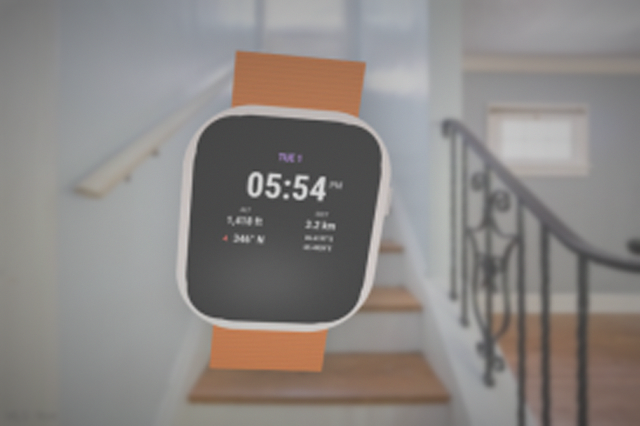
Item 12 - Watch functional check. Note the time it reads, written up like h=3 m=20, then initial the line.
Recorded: h=5 m=54
